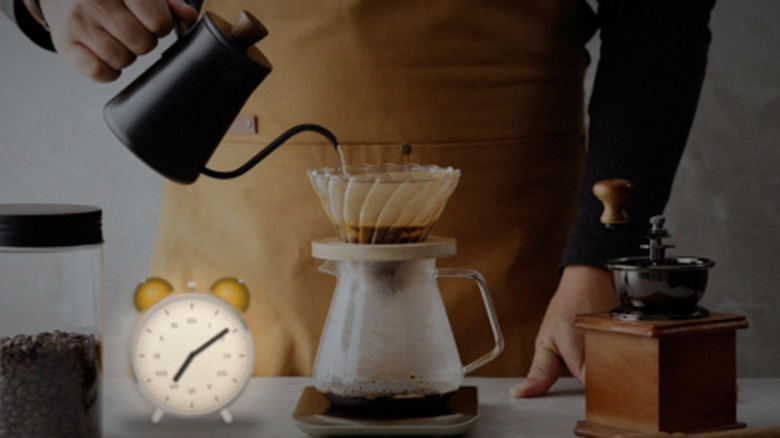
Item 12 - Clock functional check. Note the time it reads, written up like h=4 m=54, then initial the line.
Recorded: h=7 m=9
